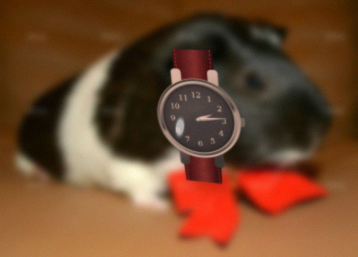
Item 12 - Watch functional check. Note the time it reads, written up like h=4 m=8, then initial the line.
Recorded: h=2 m=14
